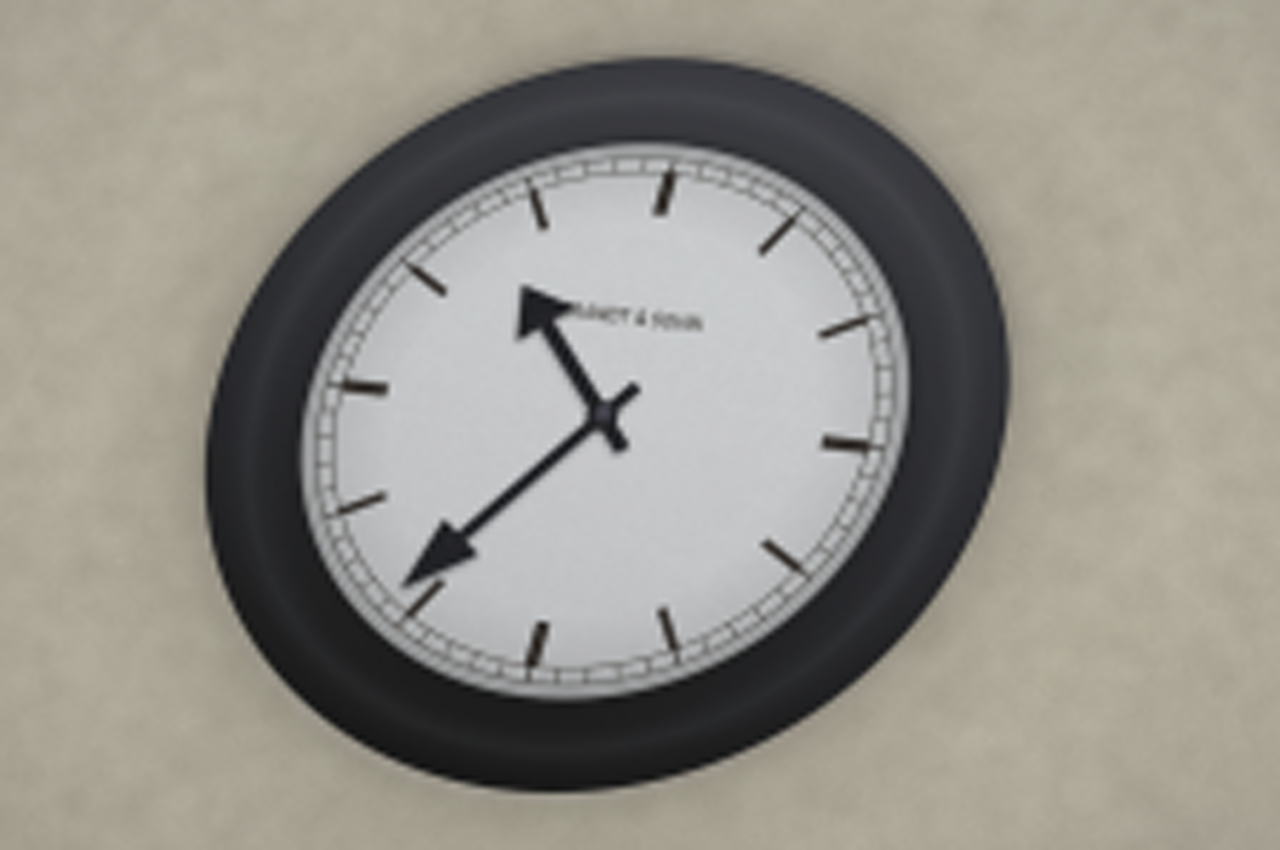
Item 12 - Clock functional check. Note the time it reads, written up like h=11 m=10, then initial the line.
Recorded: h=10 m=36
